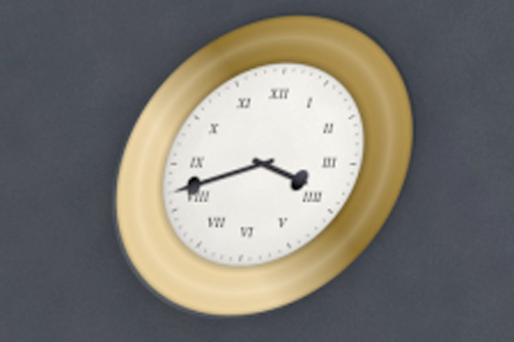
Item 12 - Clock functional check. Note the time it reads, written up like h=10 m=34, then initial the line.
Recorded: h=3 m=42
